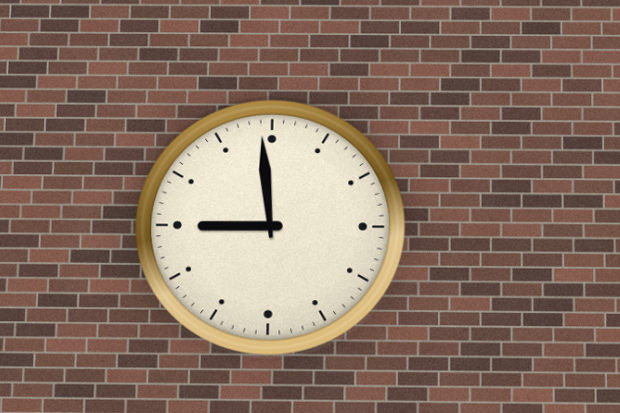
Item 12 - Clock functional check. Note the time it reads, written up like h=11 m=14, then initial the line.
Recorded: h=8 m=59
